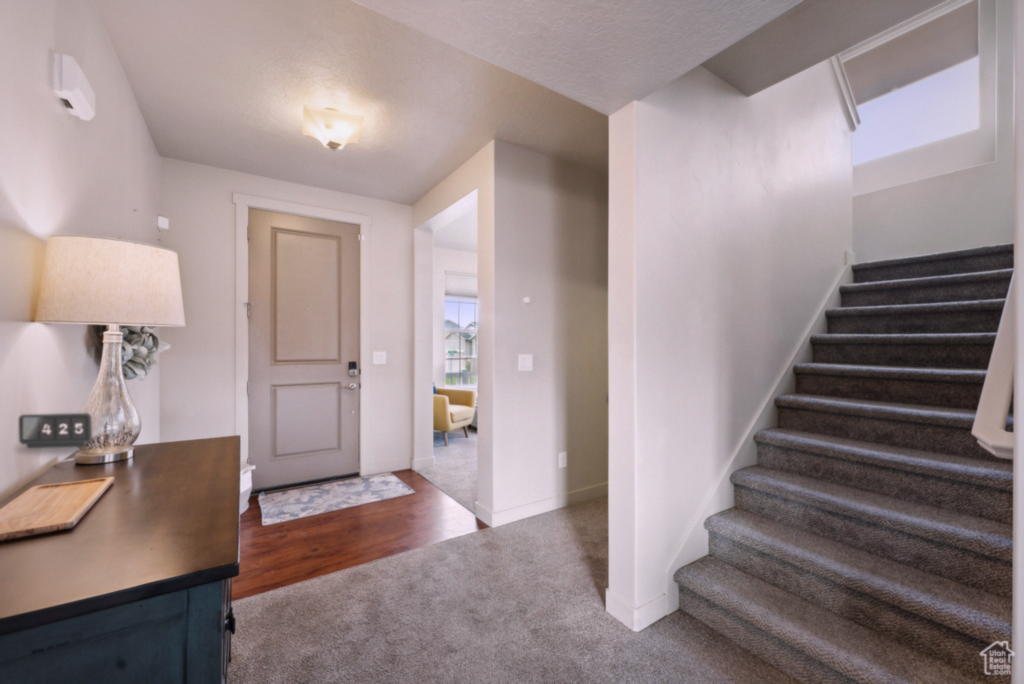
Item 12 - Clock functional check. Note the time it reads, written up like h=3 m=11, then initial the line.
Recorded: h=4 m=25
